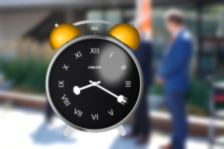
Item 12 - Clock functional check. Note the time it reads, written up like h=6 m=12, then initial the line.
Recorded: h=8 m=20
